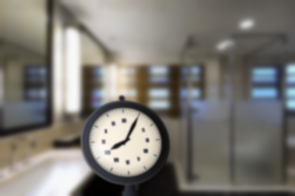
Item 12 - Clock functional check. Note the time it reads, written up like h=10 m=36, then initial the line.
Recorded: h=8 m=5
